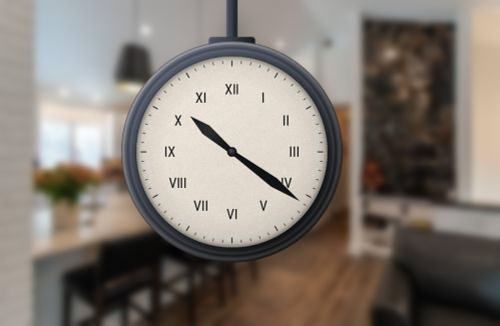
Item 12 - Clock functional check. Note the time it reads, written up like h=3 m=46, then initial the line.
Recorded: h=10 m=21
